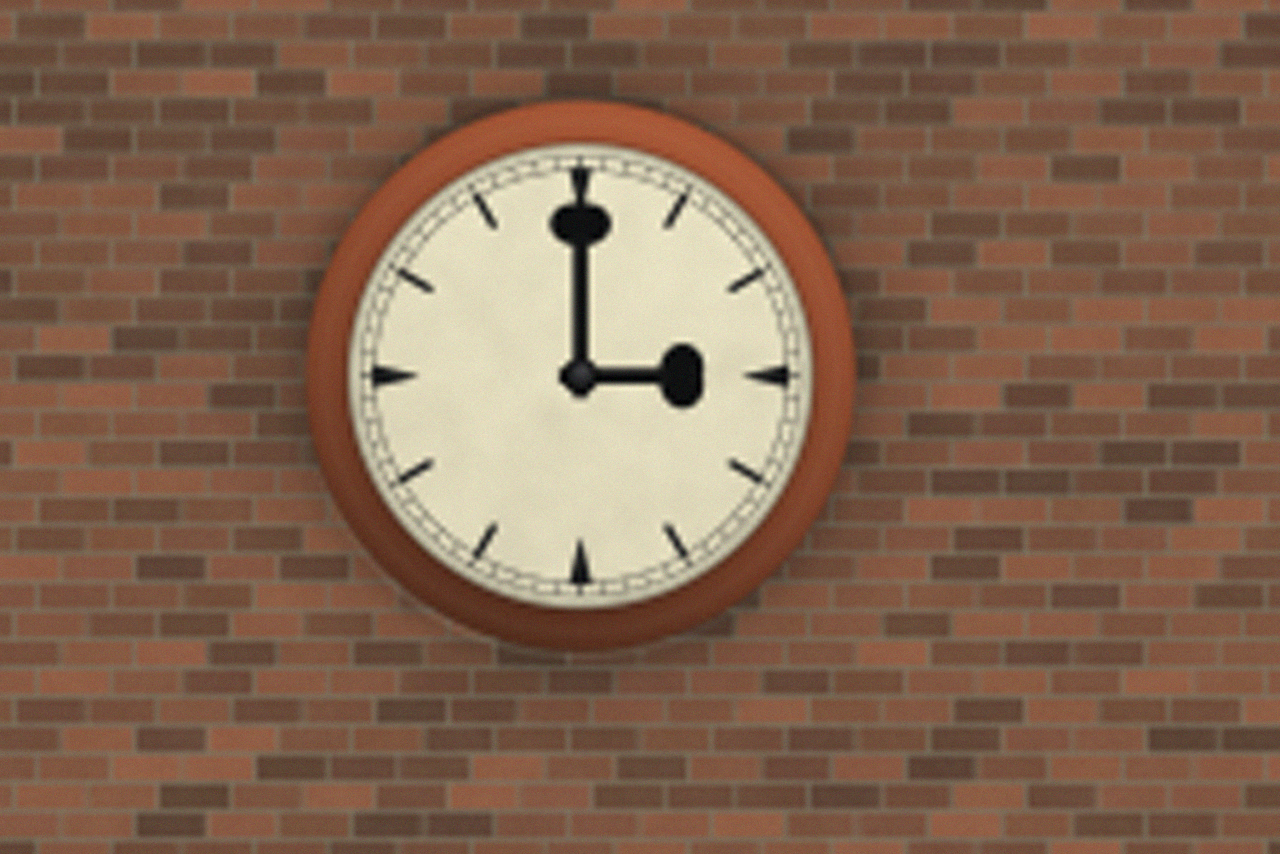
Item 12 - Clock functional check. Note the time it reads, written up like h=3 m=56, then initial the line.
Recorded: h=3 m=0
